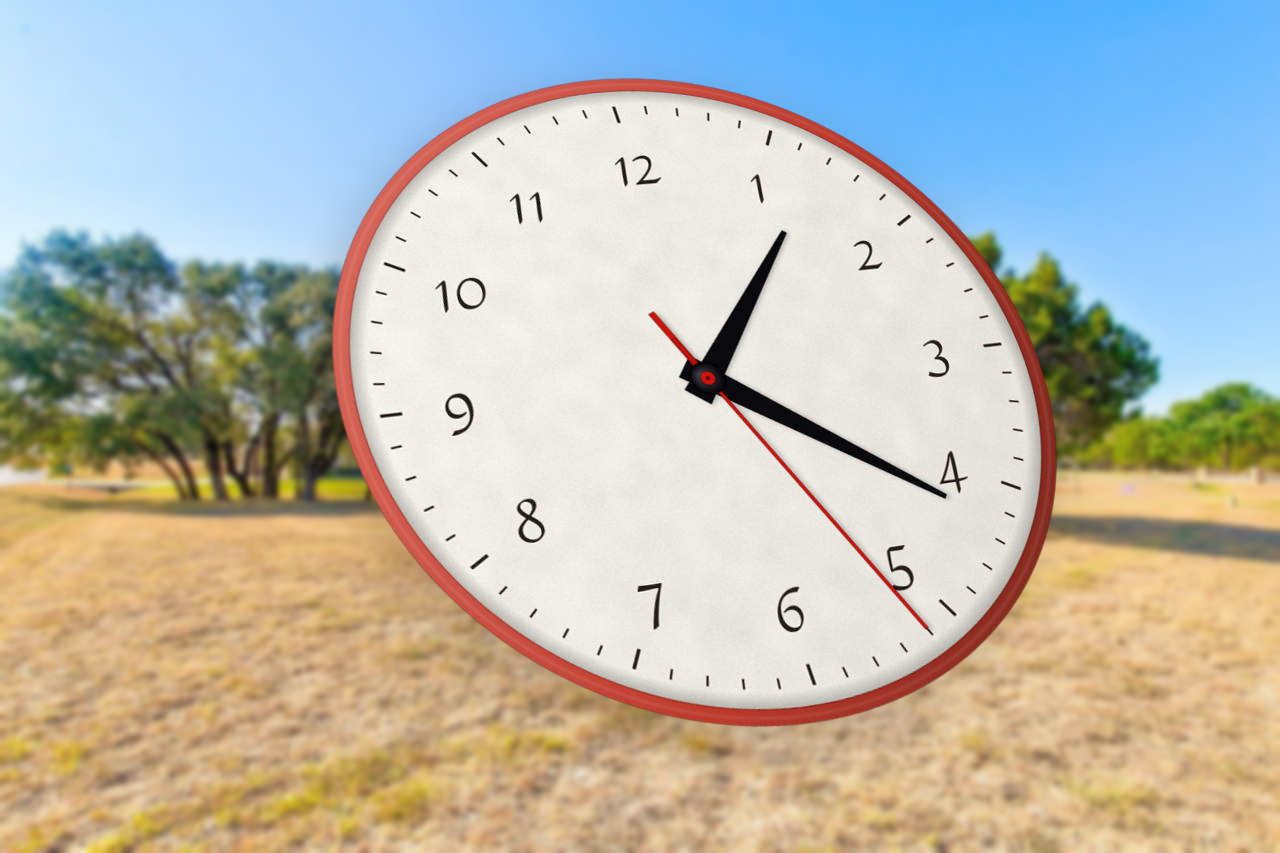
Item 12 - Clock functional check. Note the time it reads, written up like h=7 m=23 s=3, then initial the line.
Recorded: h=1 m=21 s=26
